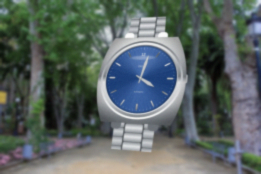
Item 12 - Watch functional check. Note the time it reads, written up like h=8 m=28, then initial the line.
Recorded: h=4 m=2
